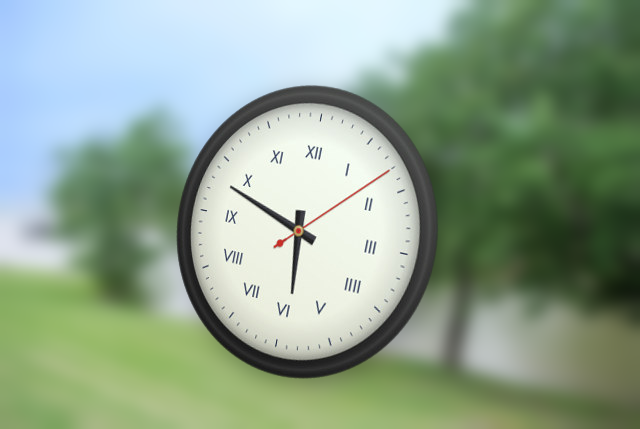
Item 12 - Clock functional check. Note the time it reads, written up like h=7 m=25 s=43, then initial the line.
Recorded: h=5 m=48 s=8
